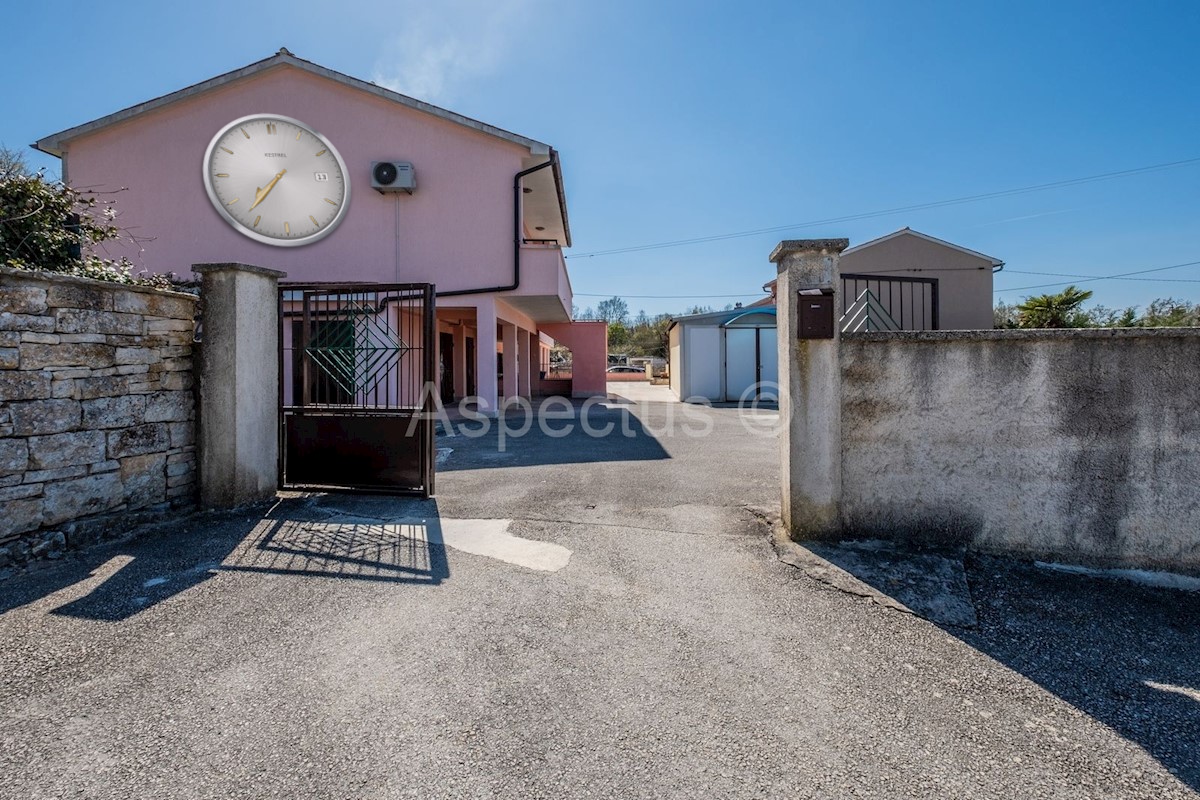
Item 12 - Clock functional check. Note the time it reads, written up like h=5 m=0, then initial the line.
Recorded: h=7 m=37
